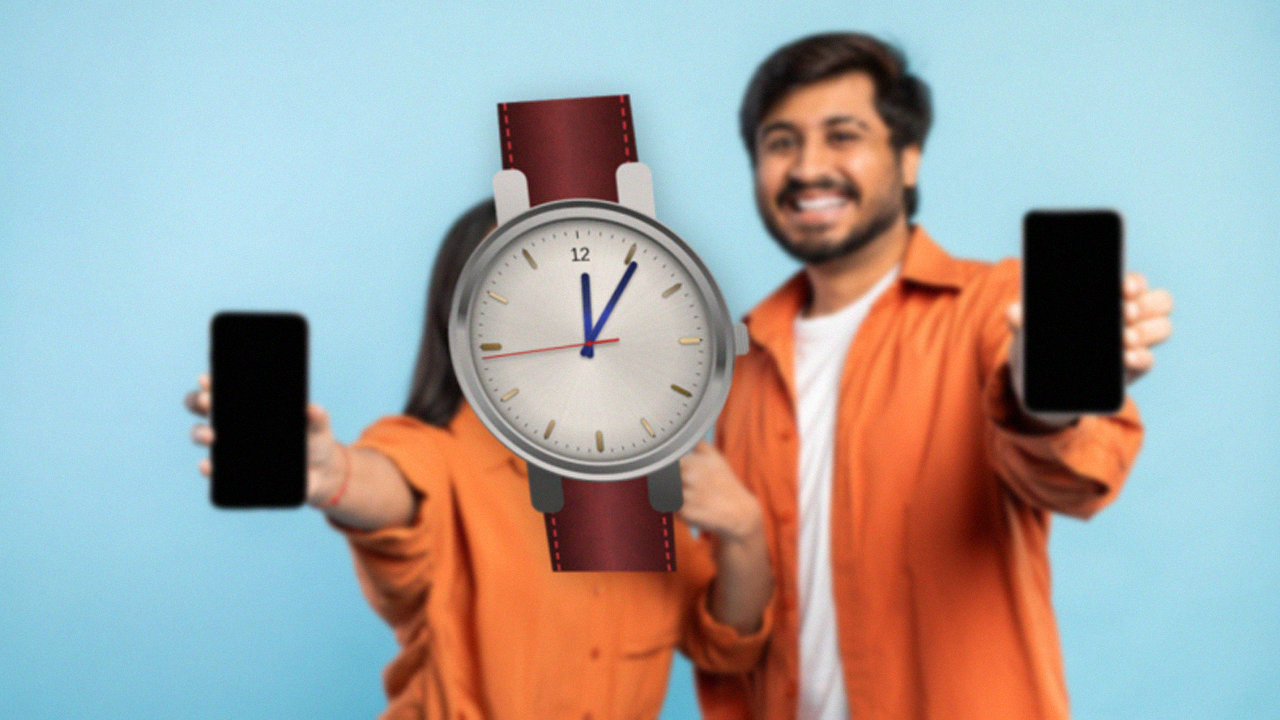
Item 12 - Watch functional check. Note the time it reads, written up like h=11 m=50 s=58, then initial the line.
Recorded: h=12 m=5 s=44
